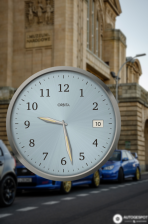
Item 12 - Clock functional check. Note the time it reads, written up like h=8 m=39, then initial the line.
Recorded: h=9 m=28
